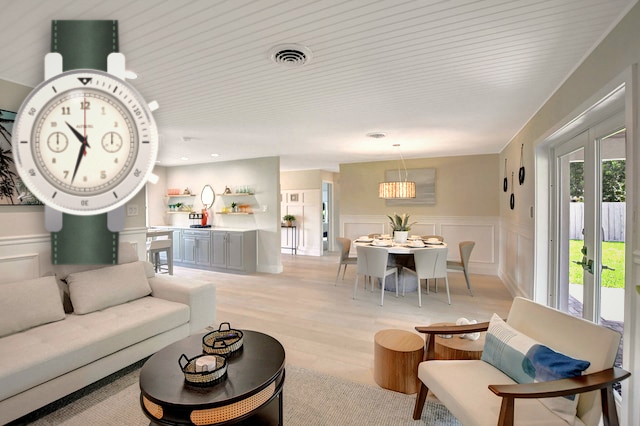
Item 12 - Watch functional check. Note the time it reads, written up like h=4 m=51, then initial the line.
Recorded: h=10 m=33
